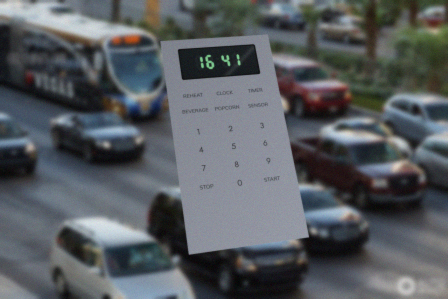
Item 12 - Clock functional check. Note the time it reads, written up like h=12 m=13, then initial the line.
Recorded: h=16 m=41
